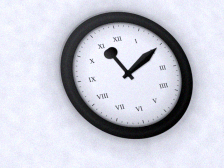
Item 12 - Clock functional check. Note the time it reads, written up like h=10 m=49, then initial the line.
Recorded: h=11 m=10
